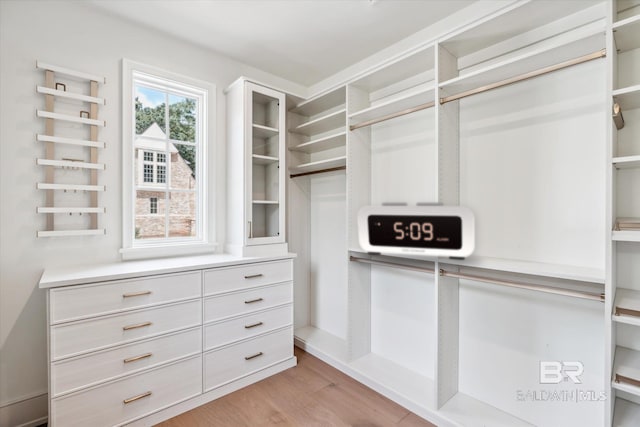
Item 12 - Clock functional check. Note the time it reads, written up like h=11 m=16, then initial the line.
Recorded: h=5 m=9
